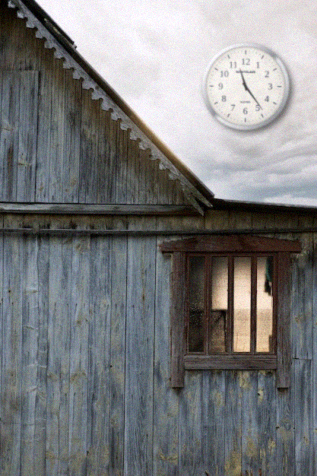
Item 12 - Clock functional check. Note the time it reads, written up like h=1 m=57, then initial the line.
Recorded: h=11 m=24
